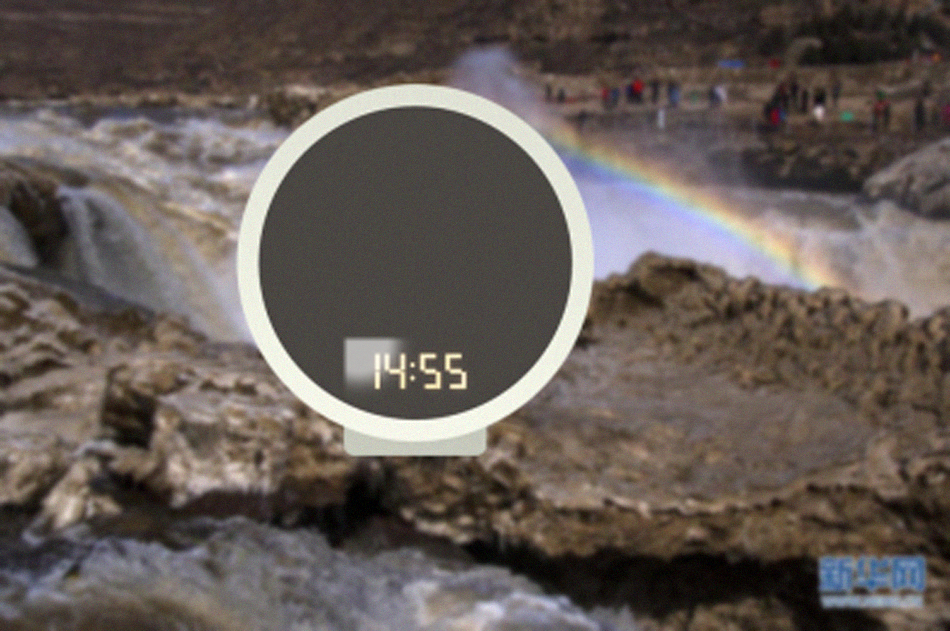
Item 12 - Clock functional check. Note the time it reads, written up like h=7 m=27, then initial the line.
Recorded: h=14 m=55
